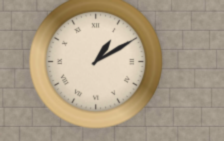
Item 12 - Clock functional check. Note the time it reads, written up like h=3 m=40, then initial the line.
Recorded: h=1 m=10
